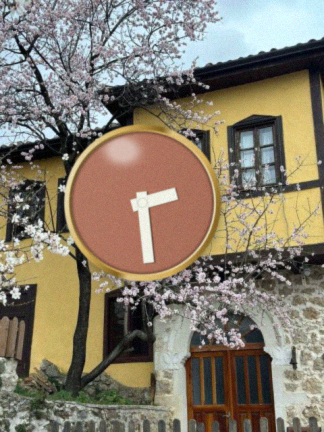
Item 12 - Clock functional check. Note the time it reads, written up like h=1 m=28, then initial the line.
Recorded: h=2 m=29
